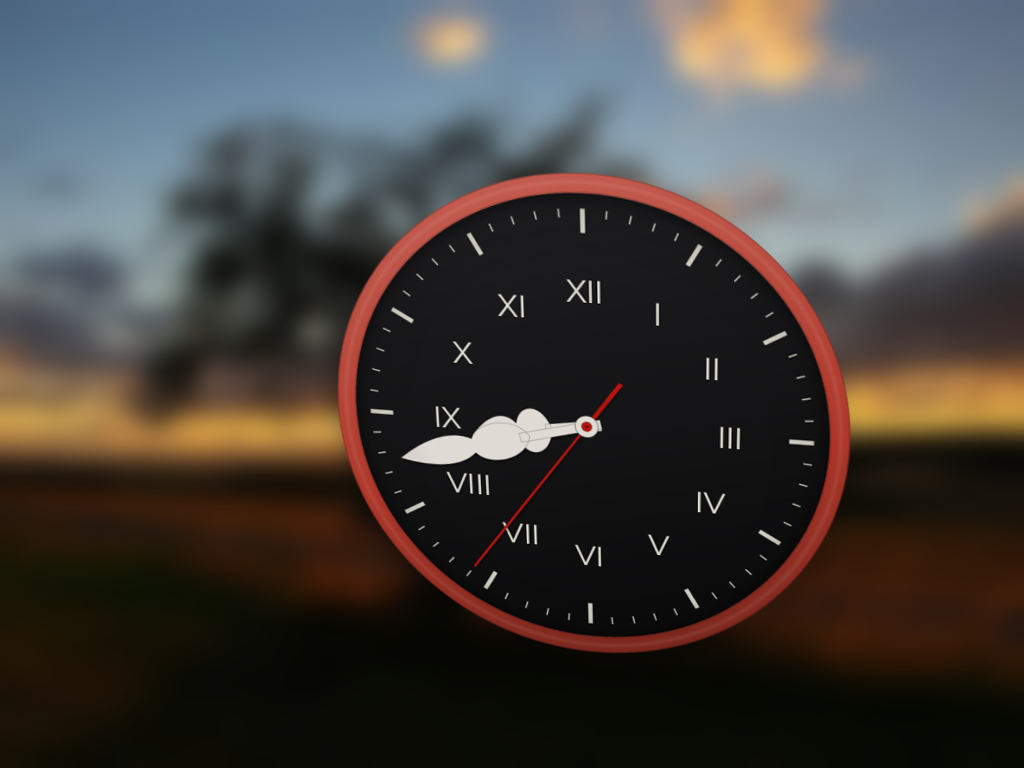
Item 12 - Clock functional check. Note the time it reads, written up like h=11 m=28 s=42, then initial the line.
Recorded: h=8 m=42 s=36
